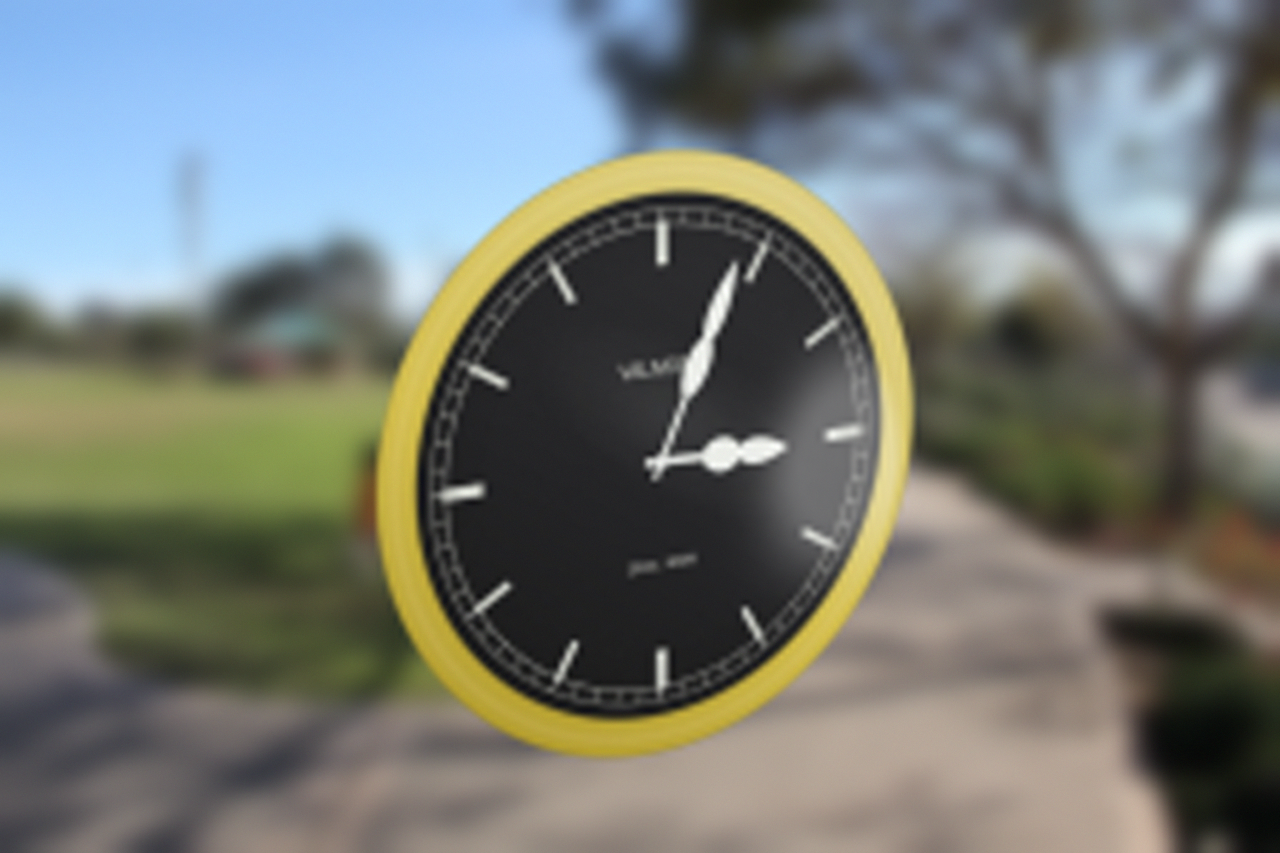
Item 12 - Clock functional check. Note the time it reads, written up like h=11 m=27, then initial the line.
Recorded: h=3 m=4
